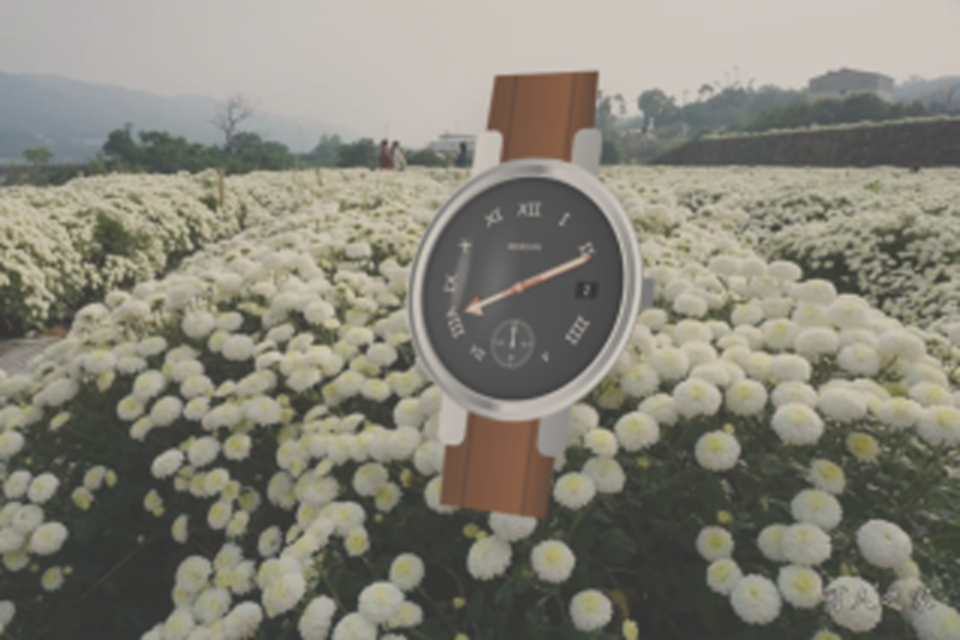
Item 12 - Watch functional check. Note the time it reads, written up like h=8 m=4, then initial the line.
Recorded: h=8 m=11
